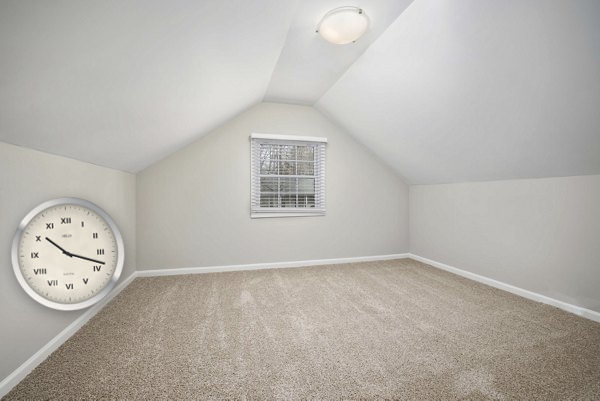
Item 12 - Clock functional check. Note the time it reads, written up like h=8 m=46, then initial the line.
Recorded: h=10 m=18
